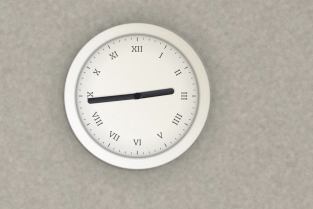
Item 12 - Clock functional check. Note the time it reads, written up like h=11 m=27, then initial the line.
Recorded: h=2 m=44
